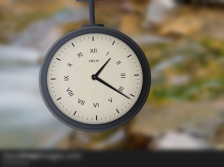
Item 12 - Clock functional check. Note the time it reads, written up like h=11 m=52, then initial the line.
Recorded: h=1 m=21
